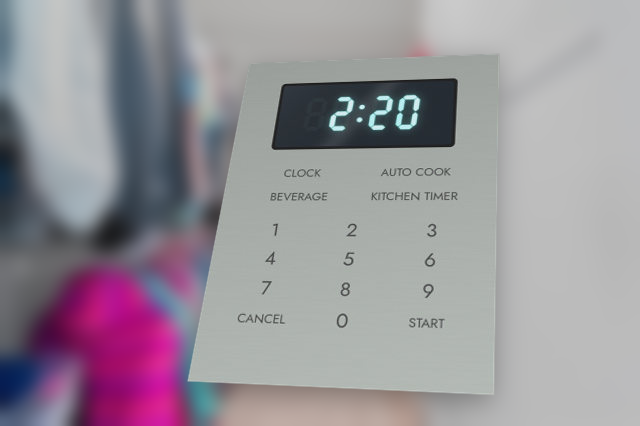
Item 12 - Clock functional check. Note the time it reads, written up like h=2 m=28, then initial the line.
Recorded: h=2 m=20
